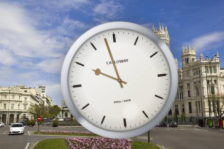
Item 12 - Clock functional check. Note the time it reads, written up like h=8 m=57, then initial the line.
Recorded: h=9 m=58
